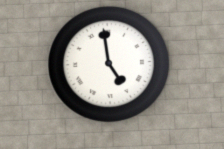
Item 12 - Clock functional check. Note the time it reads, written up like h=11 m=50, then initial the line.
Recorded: h=4 m=59
